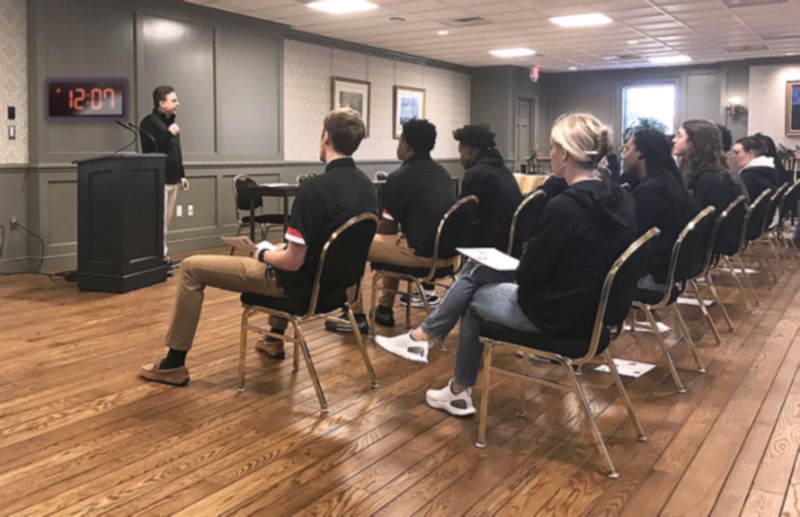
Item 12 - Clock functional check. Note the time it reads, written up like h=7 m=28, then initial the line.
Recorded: h=12 m=7
